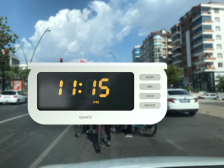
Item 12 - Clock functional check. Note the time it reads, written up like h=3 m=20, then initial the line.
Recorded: h=11 m=15
